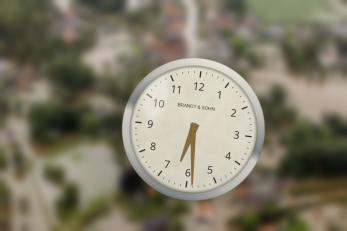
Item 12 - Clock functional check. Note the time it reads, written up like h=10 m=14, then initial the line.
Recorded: h=6 m=29
